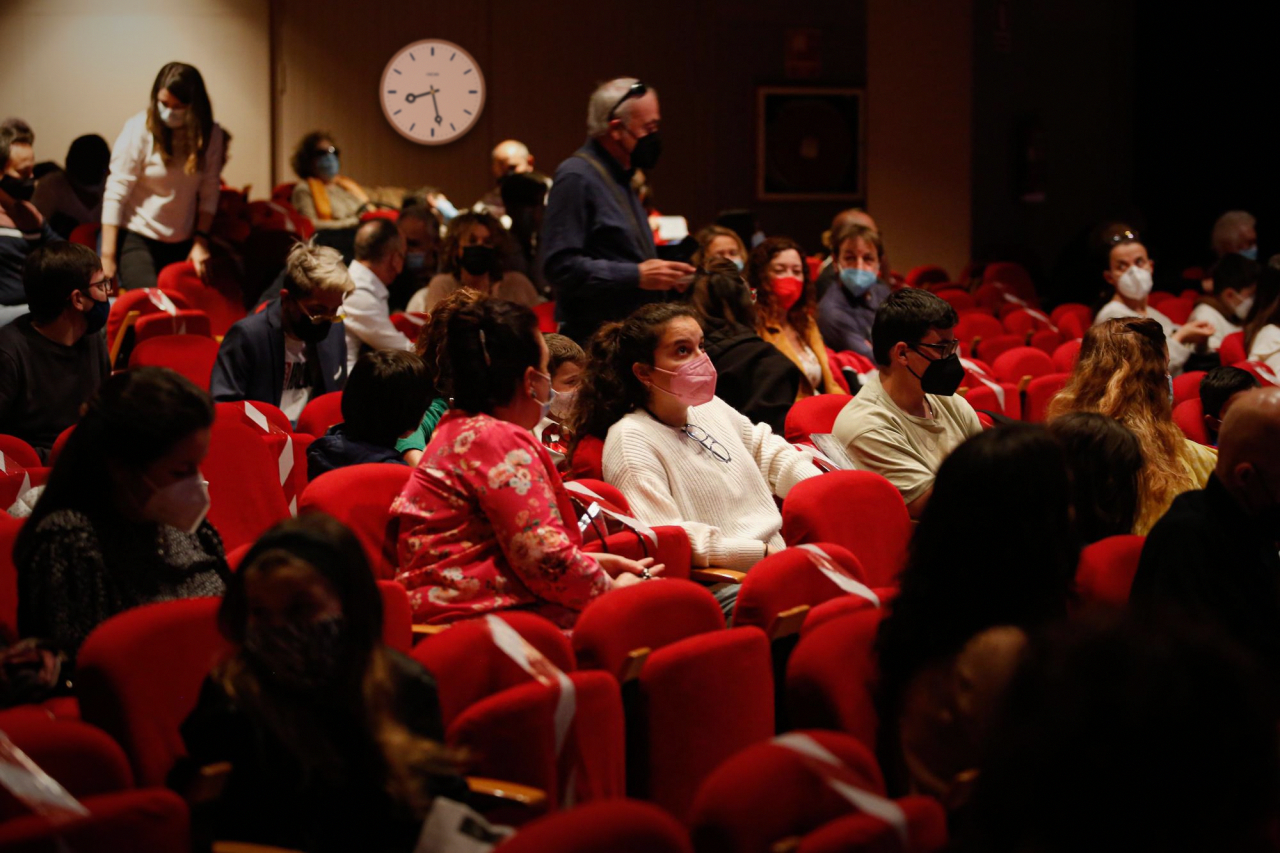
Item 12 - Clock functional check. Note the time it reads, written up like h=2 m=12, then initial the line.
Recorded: h=8 m=28
